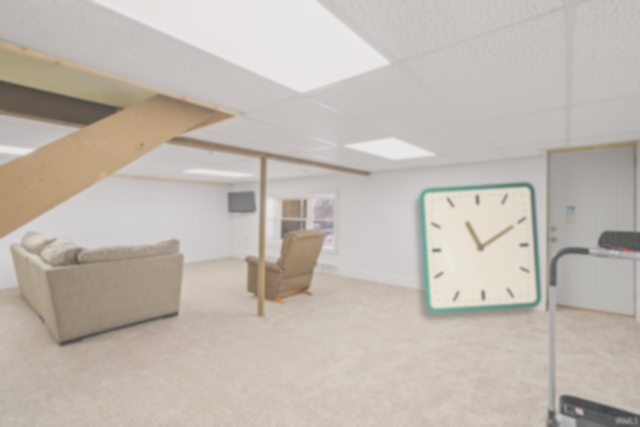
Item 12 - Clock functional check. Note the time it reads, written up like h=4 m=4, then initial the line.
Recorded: h=11 m=10
